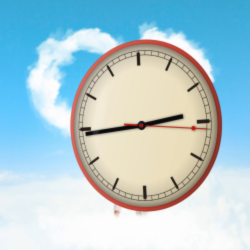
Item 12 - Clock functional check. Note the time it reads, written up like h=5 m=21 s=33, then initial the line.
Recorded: h=2 m=44 s=16
